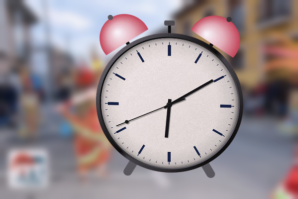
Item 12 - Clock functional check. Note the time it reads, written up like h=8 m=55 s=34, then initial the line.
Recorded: h=6 m=9 s=41
